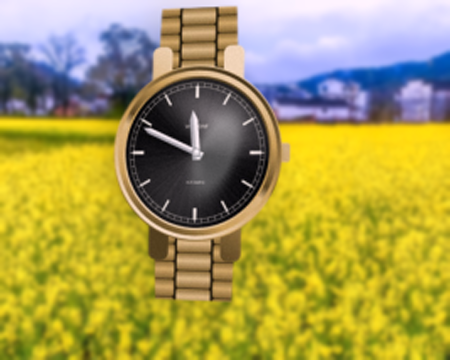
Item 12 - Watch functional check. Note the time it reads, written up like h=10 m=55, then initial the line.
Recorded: h=11 m=49
